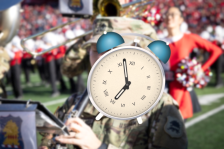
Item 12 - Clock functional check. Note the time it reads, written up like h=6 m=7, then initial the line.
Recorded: h=6 m=57
